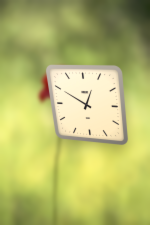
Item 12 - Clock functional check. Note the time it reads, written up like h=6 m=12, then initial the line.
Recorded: h=12 m=50
